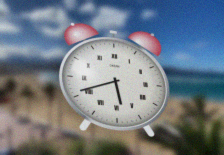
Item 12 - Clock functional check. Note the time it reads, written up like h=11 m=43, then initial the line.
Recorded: h=5 m=41
